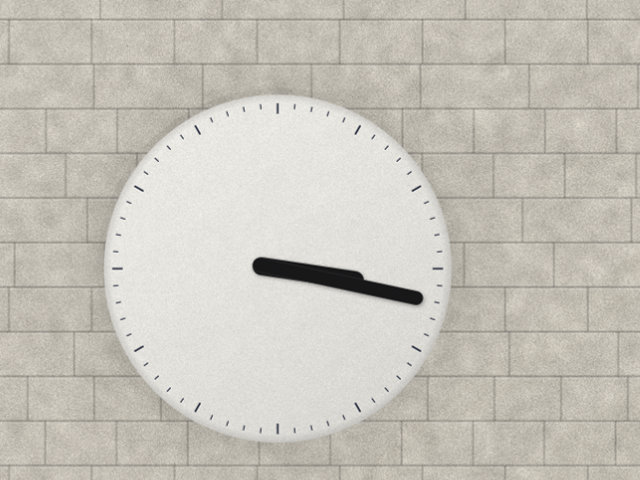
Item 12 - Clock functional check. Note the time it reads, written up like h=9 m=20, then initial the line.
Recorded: h=3 m=17
